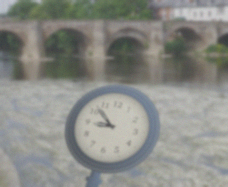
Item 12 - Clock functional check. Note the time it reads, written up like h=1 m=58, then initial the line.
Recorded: h=8 m=52
